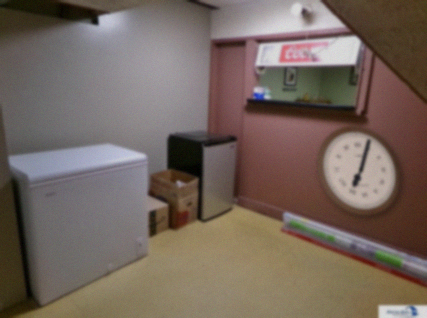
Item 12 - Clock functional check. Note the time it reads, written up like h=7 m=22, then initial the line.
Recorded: h=7 m=4
